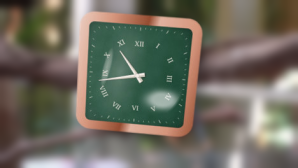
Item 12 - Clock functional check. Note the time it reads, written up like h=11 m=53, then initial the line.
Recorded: h=10 m=43
